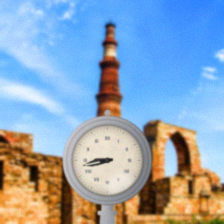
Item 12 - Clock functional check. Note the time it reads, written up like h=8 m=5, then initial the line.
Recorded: h=8 m=43
